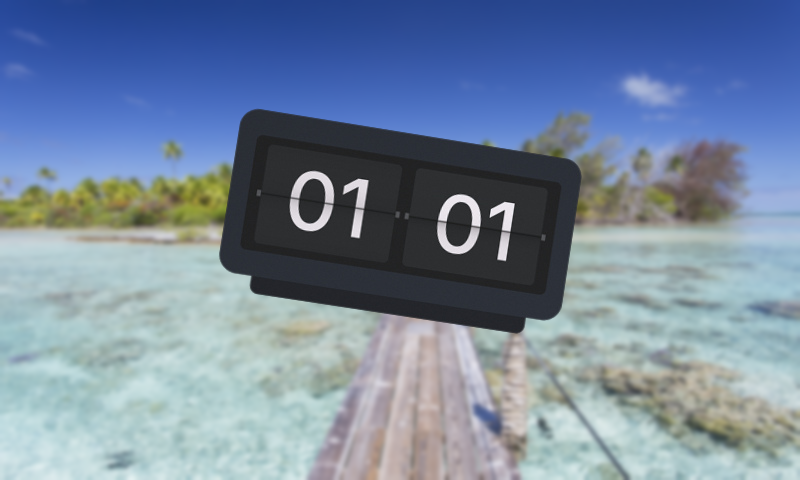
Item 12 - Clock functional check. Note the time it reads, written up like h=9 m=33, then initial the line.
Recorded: h=1 m=1
